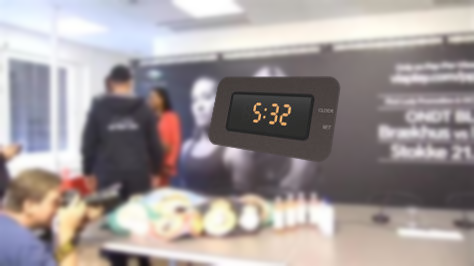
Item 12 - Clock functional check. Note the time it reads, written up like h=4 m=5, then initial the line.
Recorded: h=5 m=32
